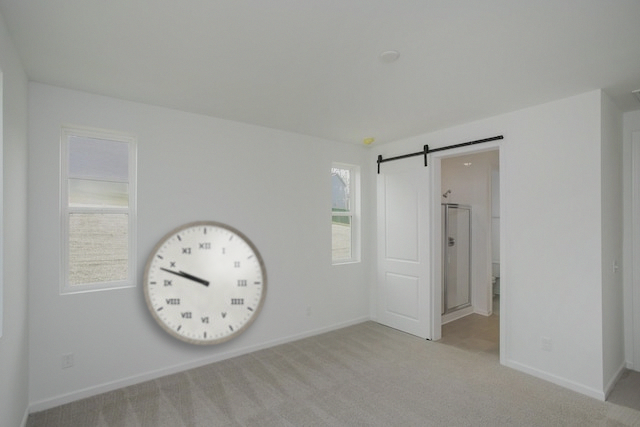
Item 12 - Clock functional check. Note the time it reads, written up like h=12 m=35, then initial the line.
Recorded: h=9 m=48
